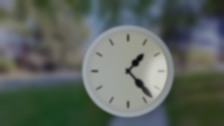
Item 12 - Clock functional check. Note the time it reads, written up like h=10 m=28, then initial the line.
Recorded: h=1 m=23
